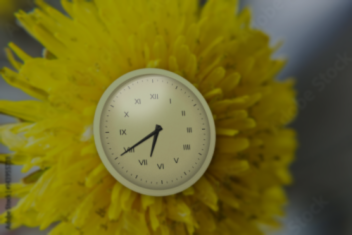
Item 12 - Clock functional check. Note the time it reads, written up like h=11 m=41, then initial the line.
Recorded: h=6 m=40
